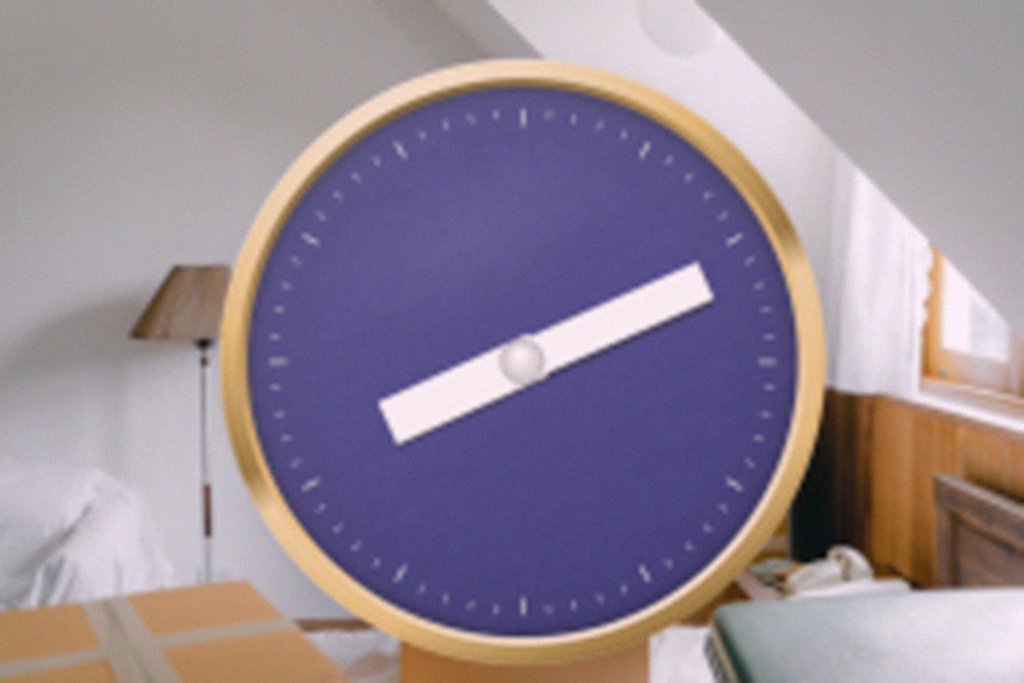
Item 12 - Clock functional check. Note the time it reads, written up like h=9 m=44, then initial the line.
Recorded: h=8 m=11
